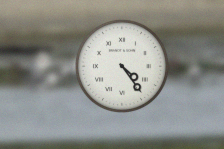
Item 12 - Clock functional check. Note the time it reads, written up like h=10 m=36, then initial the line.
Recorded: h=4 m=24
